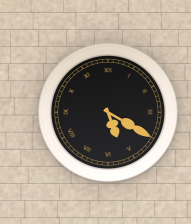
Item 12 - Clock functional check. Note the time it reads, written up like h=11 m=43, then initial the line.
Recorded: h=5 m=20
